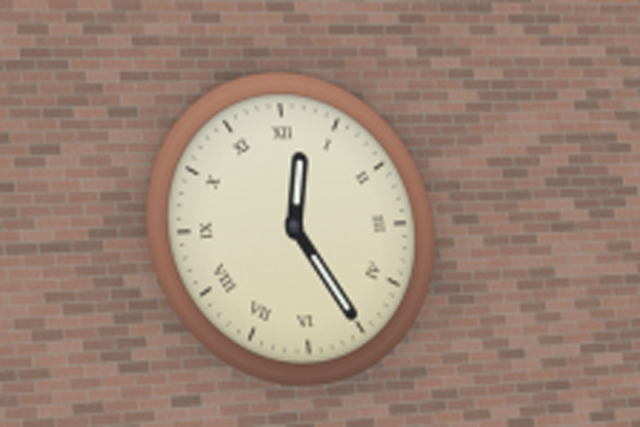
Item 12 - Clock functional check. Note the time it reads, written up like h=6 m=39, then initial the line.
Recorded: h=12 m=25
